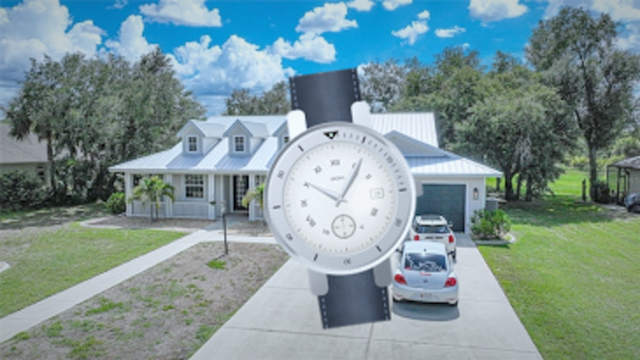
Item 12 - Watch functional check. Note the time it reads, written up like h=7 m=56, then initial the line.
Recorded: h=10 m=6
